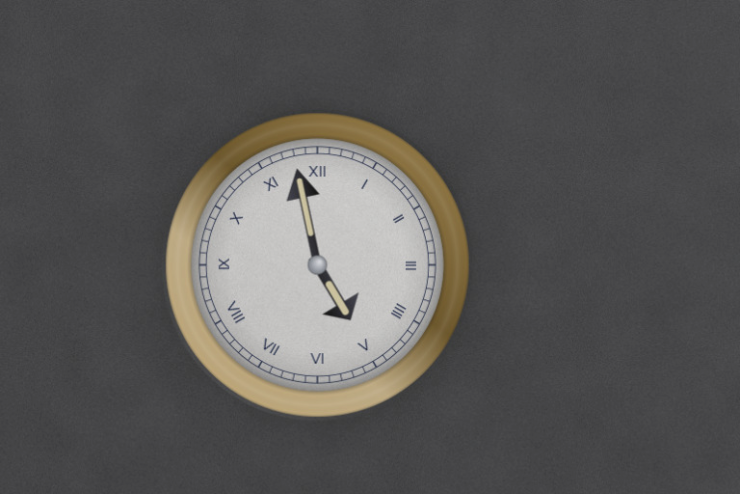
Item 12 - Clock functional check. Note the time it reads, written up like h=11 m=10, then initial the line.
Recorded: h=4 m=58
